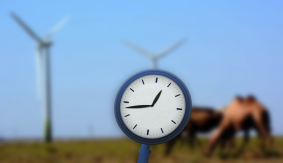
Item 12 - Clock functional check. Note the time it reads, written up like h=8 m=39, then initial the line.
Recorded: h=12 m=43
